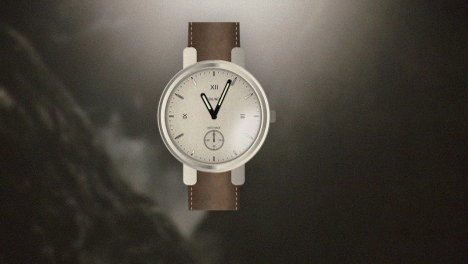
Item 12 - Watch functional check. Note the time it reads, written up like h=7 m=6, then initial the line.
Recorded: h=11 m=4
